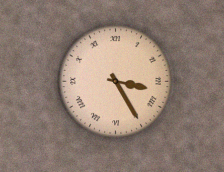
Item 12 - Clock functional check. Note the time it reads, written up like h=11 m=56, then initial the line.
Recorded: h=3 m=25
